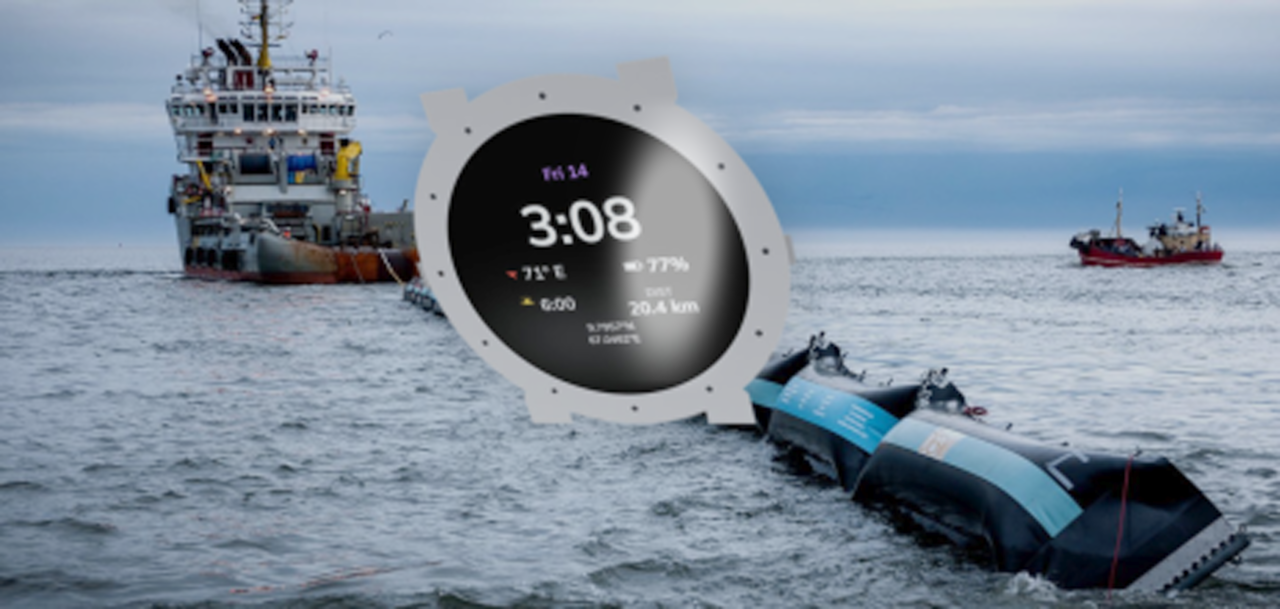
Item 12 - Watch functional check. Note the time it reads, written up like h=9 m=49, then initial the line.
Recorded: h=3 m=8
